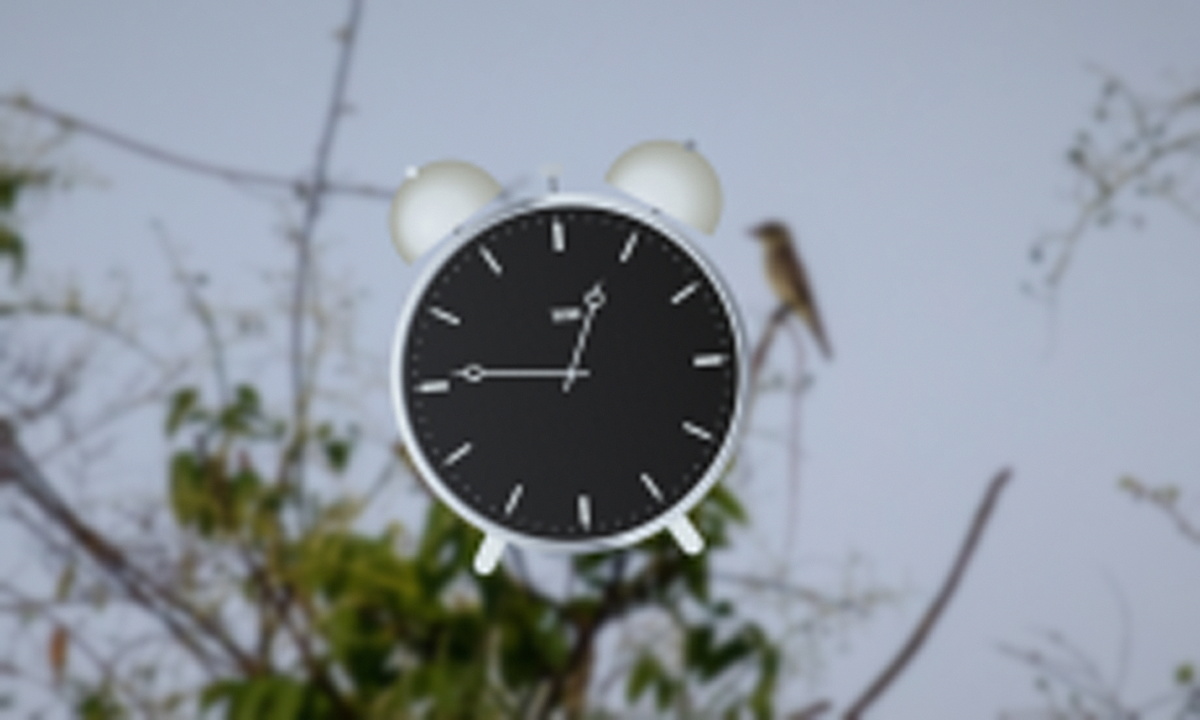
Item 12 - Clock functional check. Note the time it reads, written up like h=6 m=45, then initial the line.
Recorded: h=12 m=46
